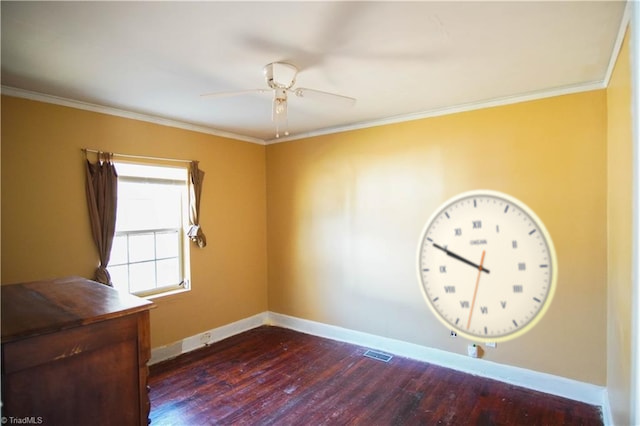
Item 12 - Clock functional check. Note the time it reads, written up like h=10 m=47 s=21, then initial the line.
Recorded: h=9 m=49 s=33
